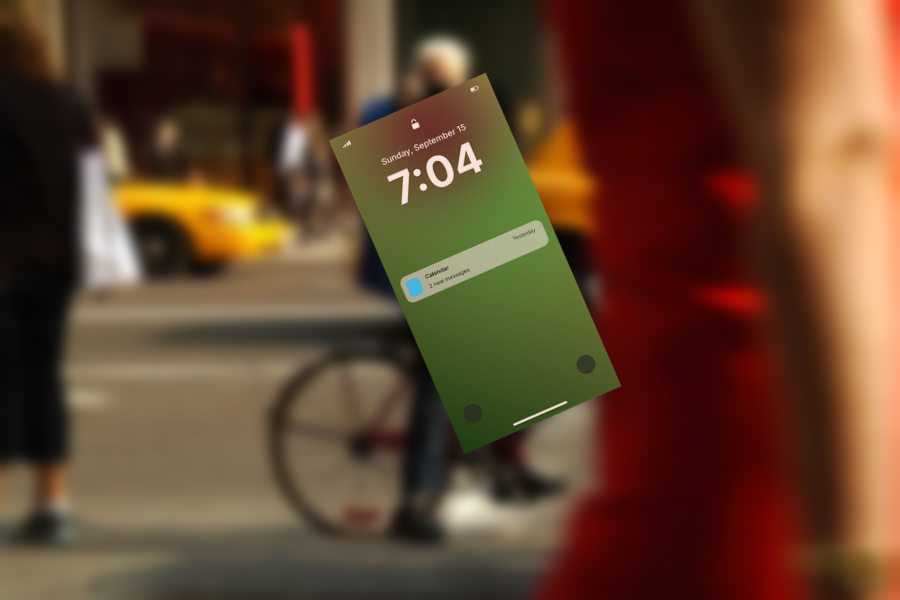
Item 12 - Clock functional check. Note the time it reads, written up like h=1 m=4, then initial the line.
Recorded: h=7 m=4
